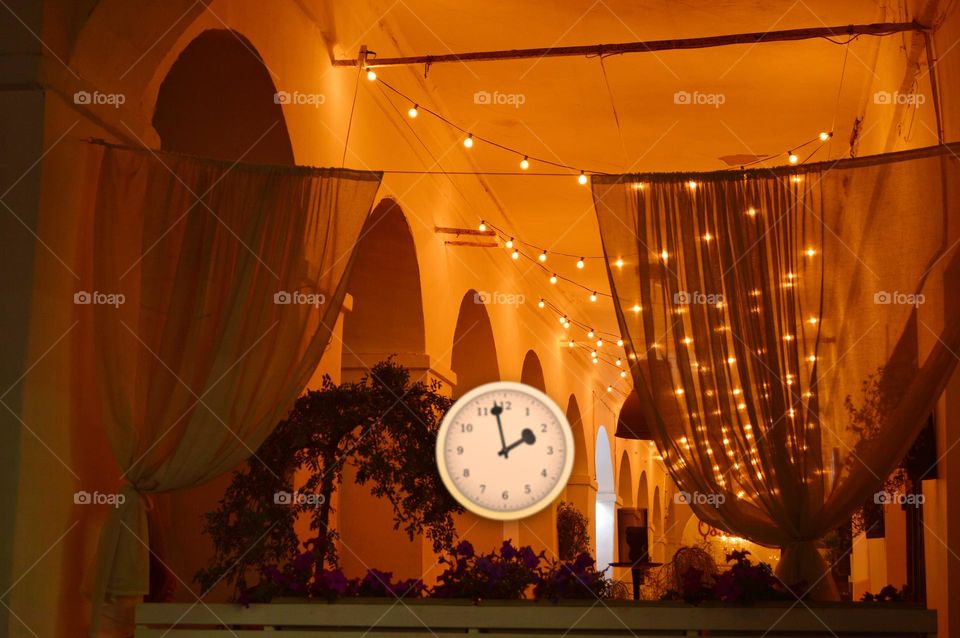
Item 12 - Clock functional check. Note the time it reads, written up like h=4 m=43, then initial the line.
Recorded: h=1 m=58
